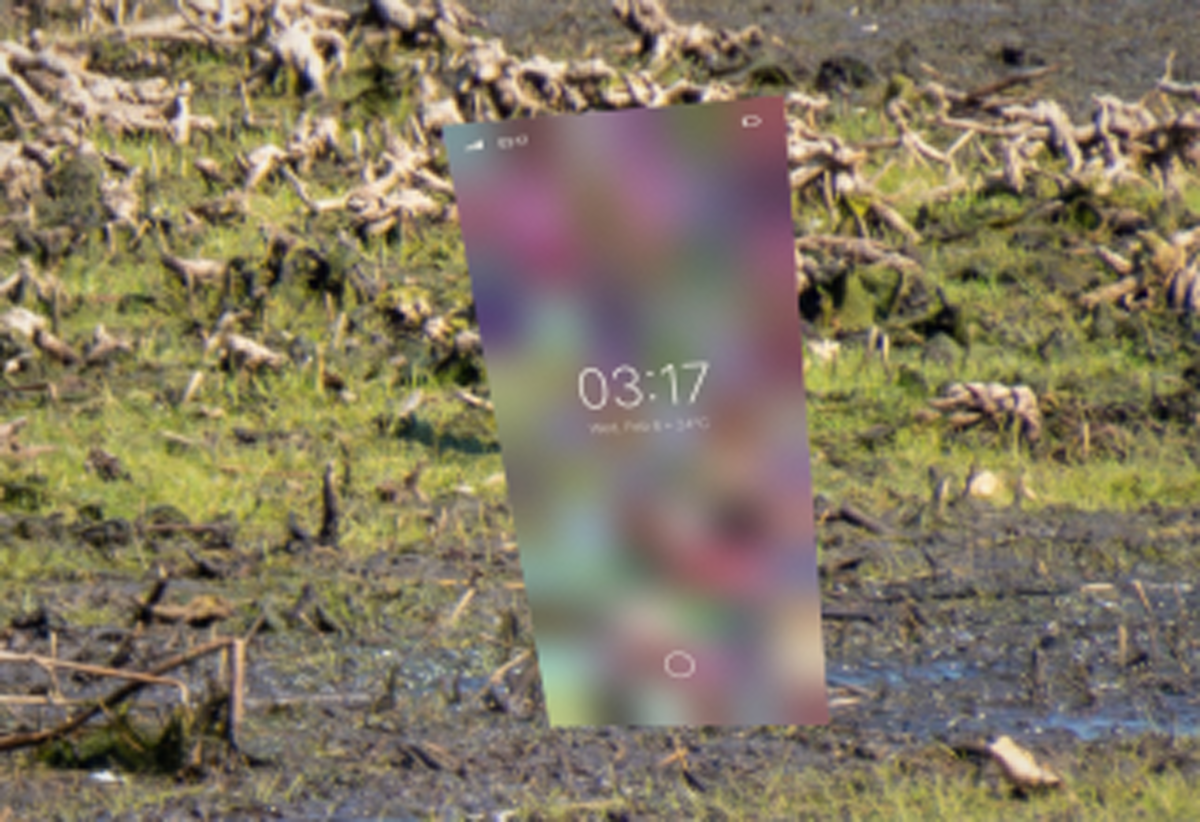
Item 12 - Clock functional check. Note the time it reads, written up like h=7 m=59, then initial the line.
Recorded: h=3 m=17
